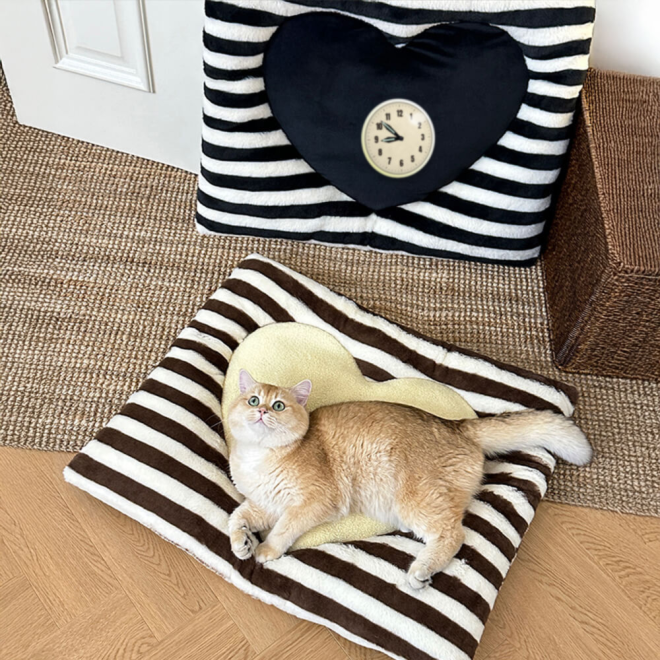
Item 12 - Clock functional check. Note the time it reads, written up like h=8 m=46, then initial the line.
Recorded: h=8 m=52
